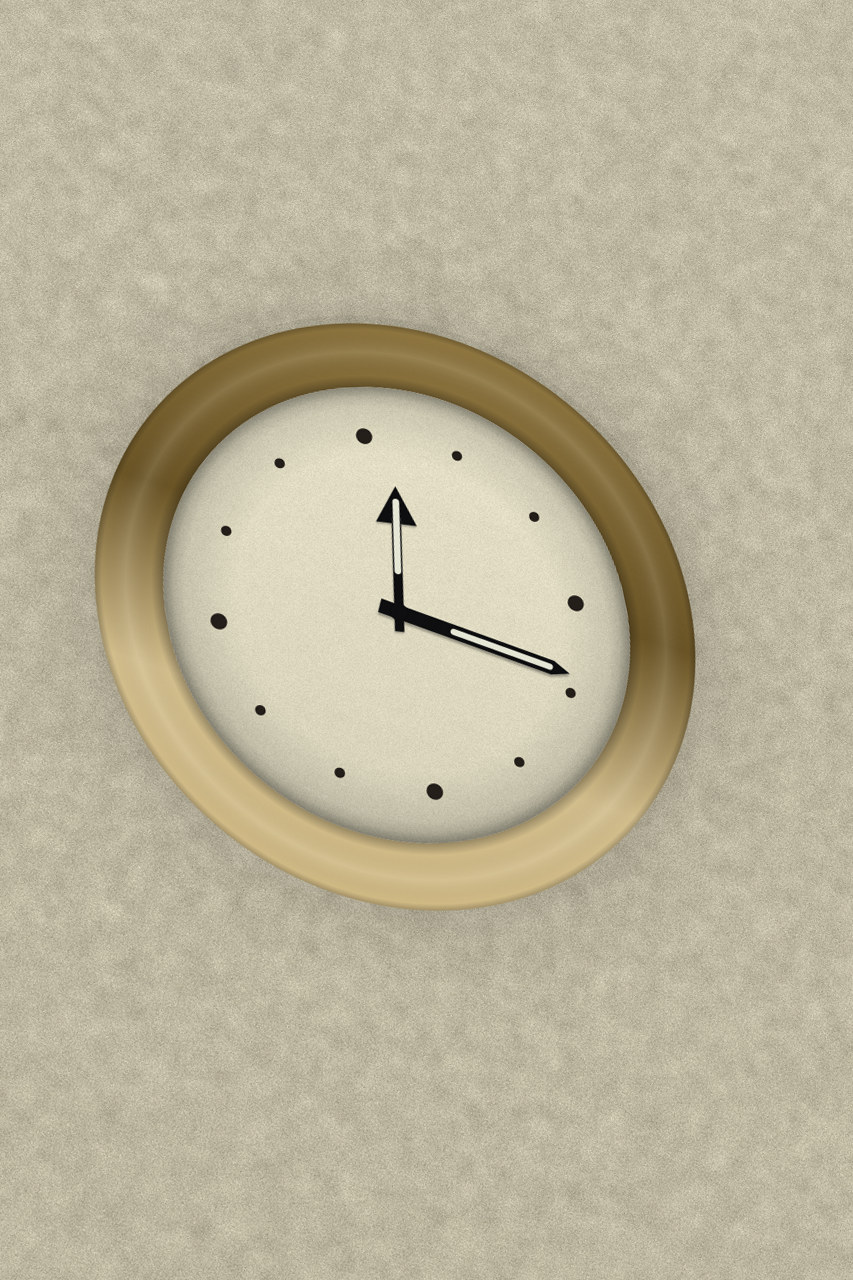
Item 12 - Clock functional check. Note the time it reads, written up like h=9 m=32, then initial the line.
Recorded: h=12 m=19
